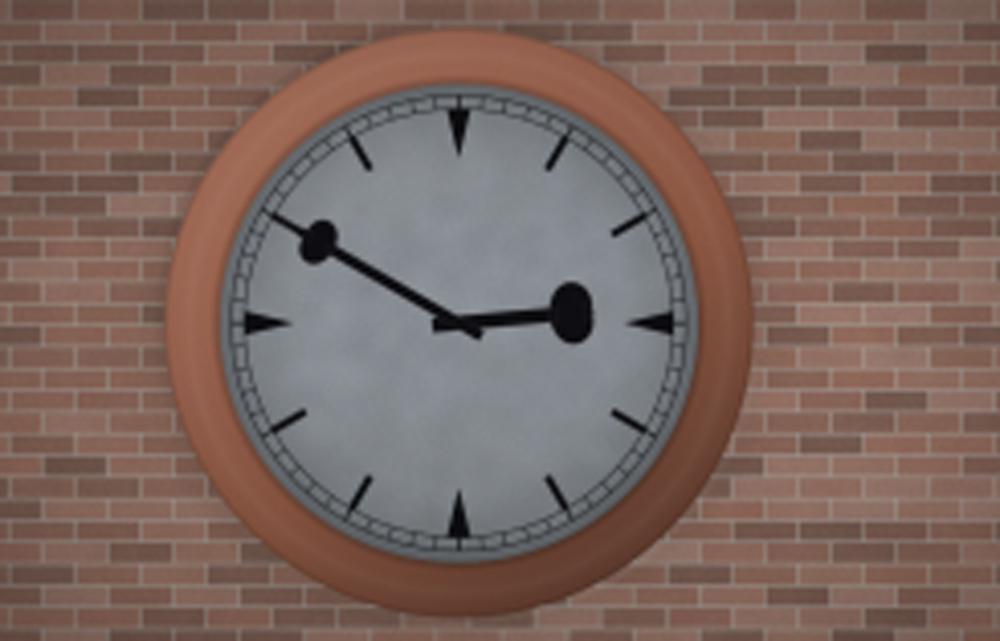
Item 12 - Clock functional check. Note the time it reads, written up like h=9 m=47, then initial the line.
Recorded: h=2 m=50
